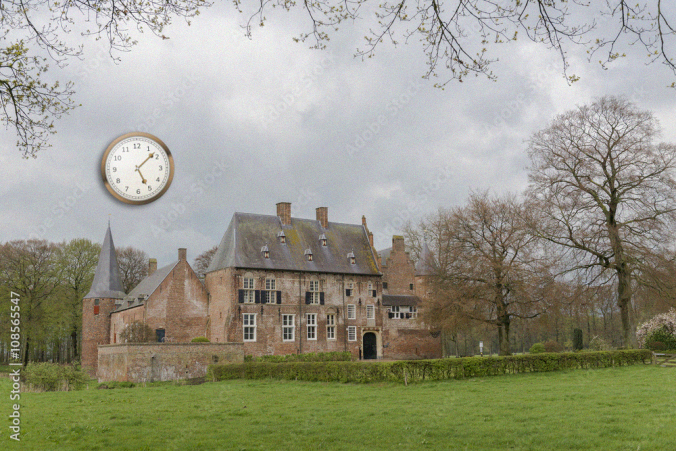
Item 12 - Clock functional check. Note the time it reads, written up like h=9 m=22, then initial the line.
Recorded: h=5 m=8
